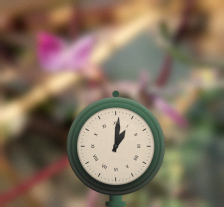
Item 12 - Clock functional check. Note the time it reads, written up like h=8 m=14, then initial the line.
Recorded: h=1 m=1
